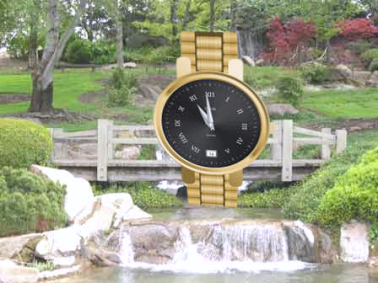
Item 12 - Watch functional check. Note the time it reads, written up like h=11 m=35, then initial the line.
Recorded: h=10 m=59
